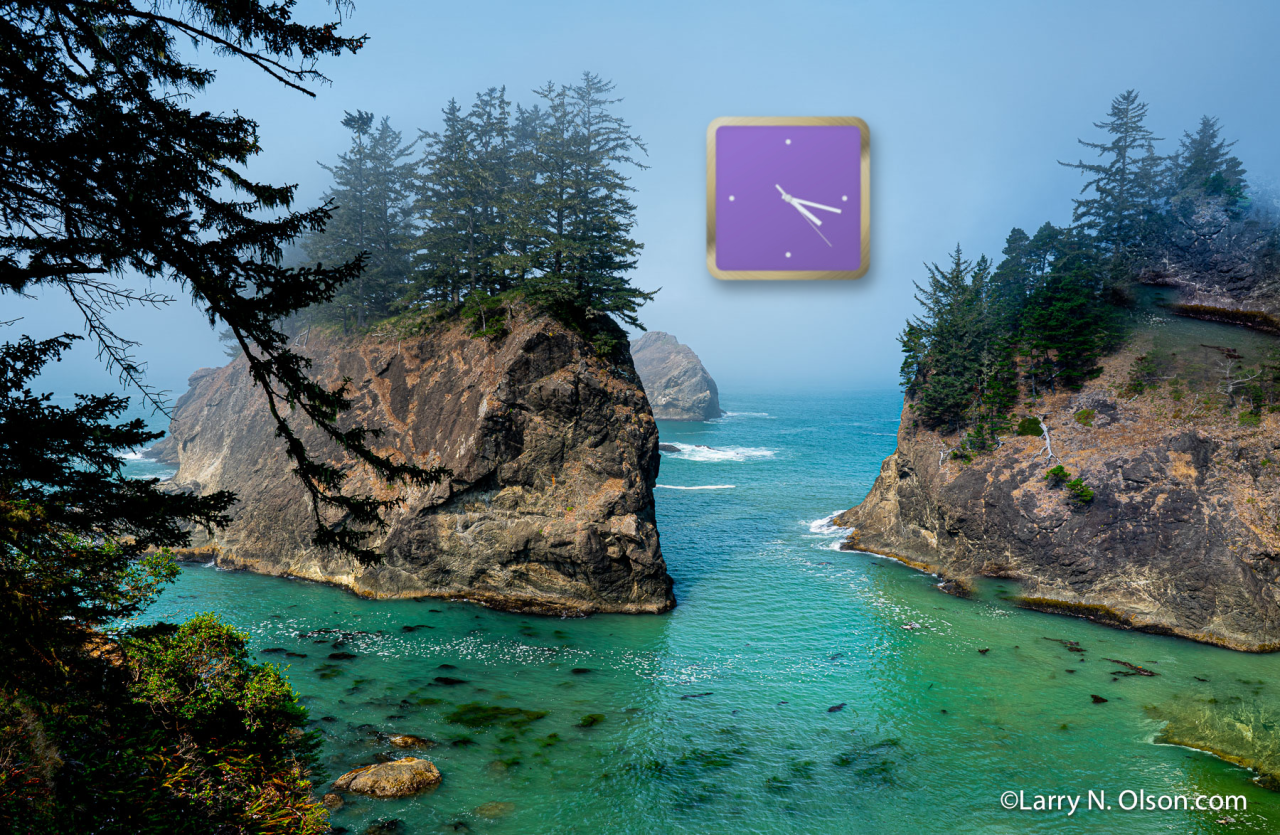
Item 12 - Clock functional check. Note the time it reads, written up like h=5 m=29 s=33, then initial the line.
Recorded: h=4 m=17 s=23
